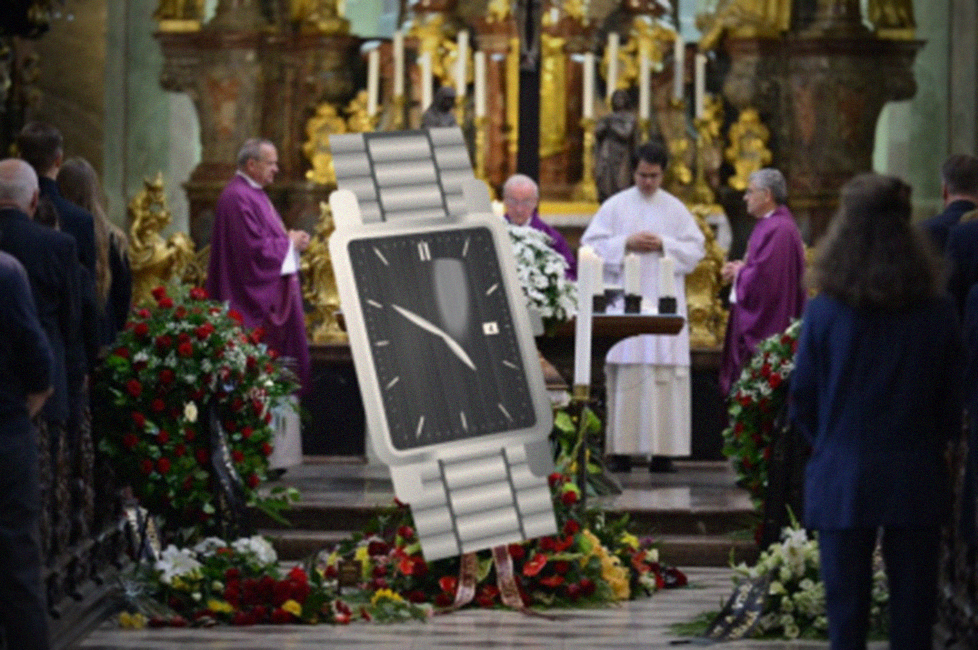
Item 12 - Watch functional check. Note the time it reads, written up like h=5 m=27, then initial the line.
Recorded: h=4 m=51
